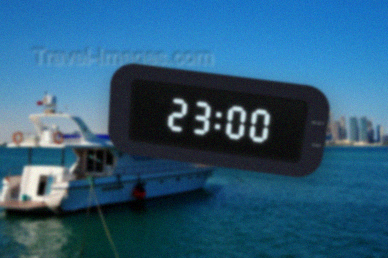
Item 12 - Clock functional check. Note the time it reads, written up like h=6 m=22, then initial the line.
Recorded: h=23 m=0
